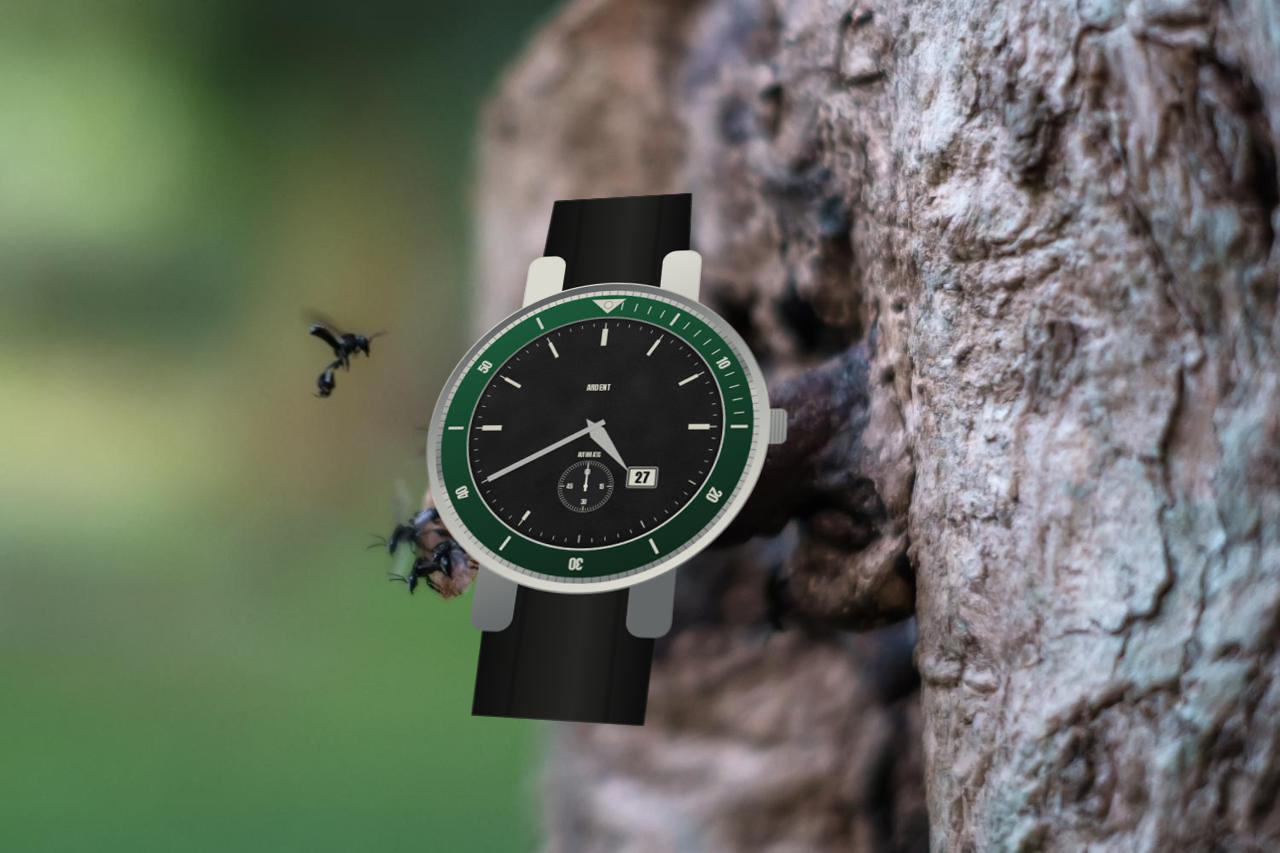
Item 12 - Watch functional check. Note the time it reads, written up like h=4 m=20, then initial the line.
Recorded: h=4 m=40
